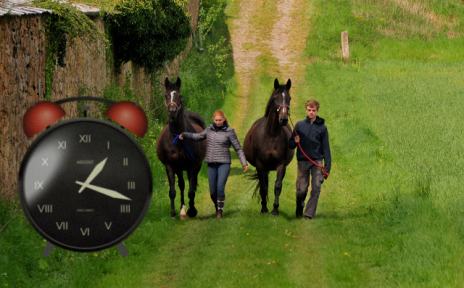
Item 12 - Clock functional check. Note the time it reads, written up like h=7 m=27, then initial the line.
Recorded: h=1 m=18
